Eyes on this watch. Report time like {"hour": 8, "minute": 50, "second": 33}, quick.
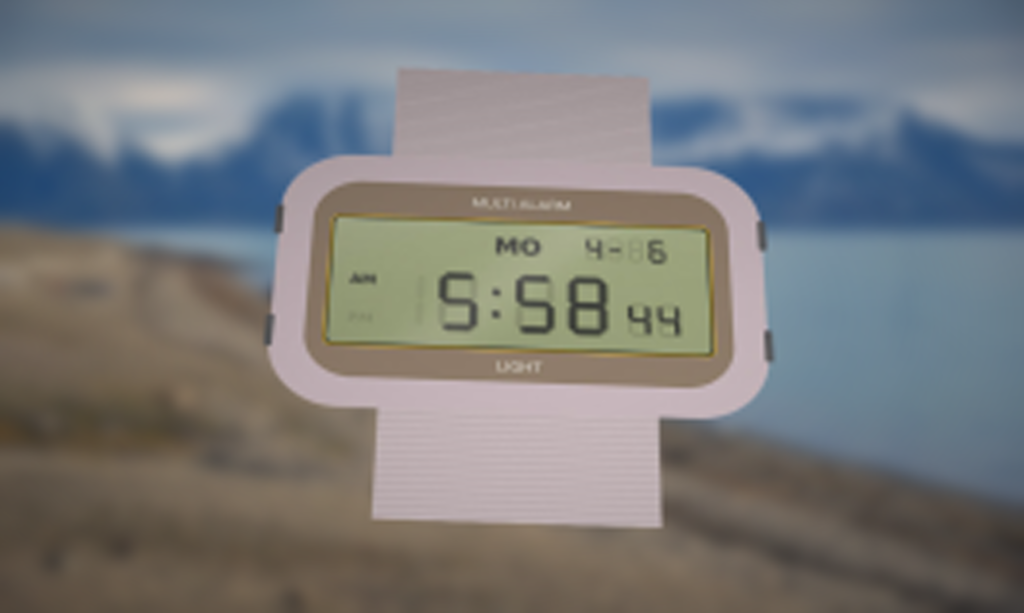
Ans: {"hour": 5, "minute": 58, "second": 44}
